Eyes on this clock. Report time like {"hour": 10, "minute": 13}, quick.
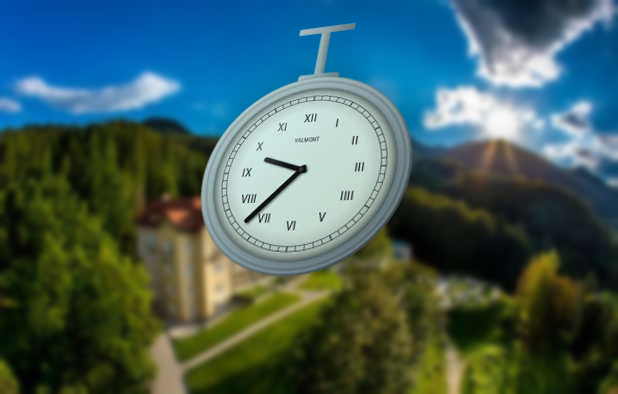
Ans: {"hour": 9, "minute": 37}
